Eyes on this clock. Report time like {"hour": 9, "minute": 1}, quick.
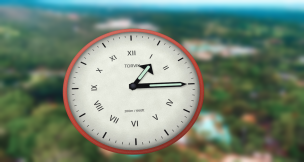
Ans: {"hour": 1, "minute": 15}
